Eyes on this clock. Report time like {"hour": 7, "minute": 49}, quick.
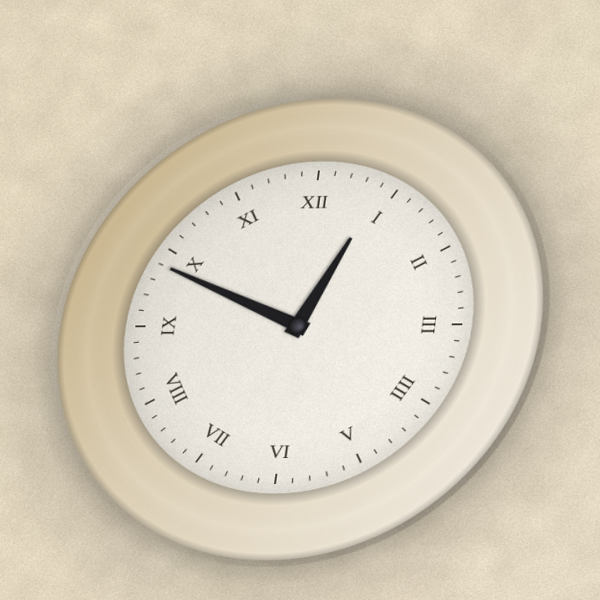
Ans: {"hour": 12, "minute": 49}
